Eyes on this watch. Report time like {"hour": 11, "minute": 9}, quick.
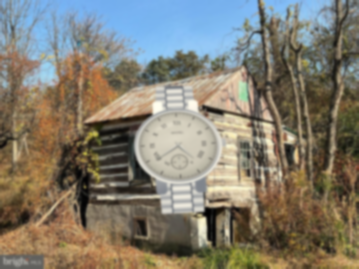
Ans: {"hour": 4, "minute": 39}
